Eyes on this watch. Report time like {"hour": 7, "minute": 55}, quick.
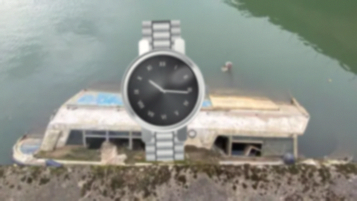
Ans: {"hour": 10, "minute": 16}
